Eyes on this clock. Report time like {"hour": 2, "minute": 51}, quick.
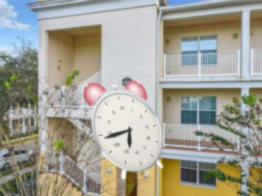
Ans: {"hour": 6, "minute": 44}
